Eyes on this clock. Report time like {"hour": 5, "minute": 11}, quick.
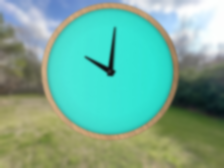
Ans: {"hour": 10, "minute": 1}
